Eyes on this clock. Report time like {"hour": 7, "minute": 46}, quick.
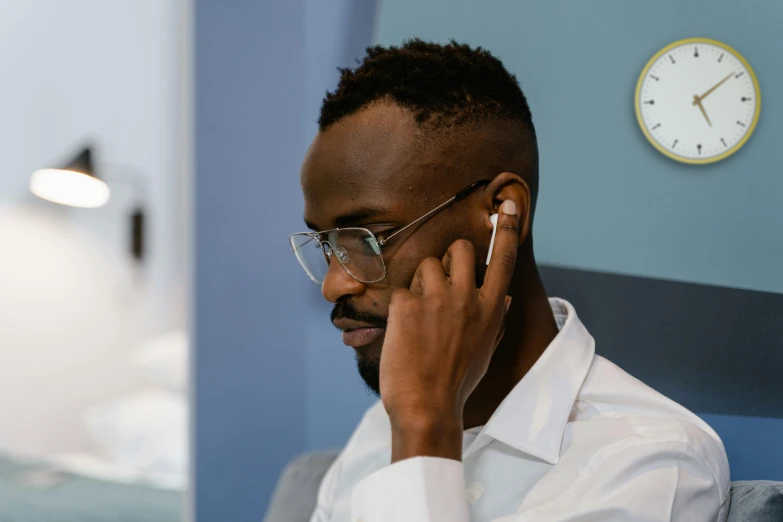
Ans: {"hour": 5, "minute": 9}
